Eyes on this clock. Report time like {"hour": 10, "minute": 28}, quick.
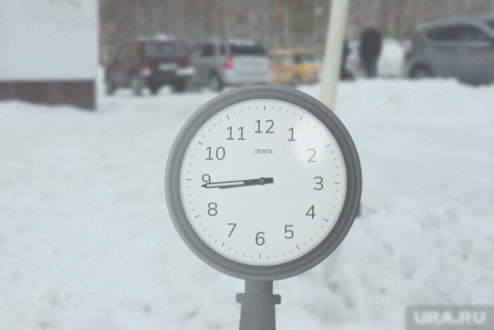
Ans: {"hour": 8, "minute": 44}
